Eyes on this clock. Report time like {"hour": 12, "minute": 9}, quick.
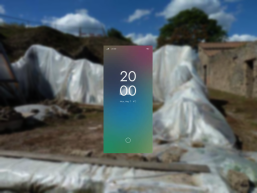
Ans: {"hour": 20, "minute": 0}
